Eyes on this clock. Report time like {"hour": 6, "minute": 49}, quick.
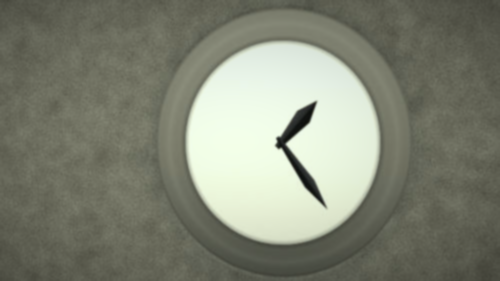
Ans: {"hour": 1, "minute": 24}
